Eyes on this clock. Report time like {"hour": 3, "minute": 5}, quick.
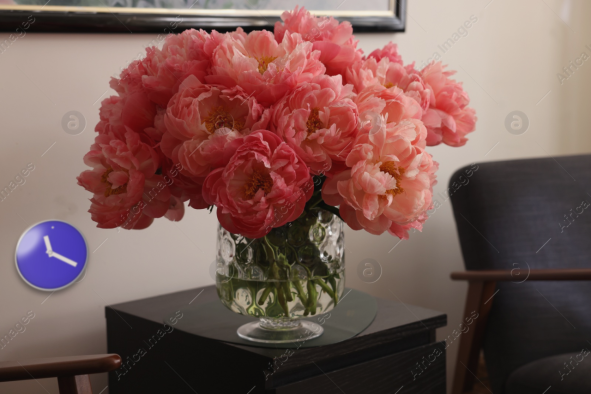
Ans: {"hour": 11, "minute": 19}
